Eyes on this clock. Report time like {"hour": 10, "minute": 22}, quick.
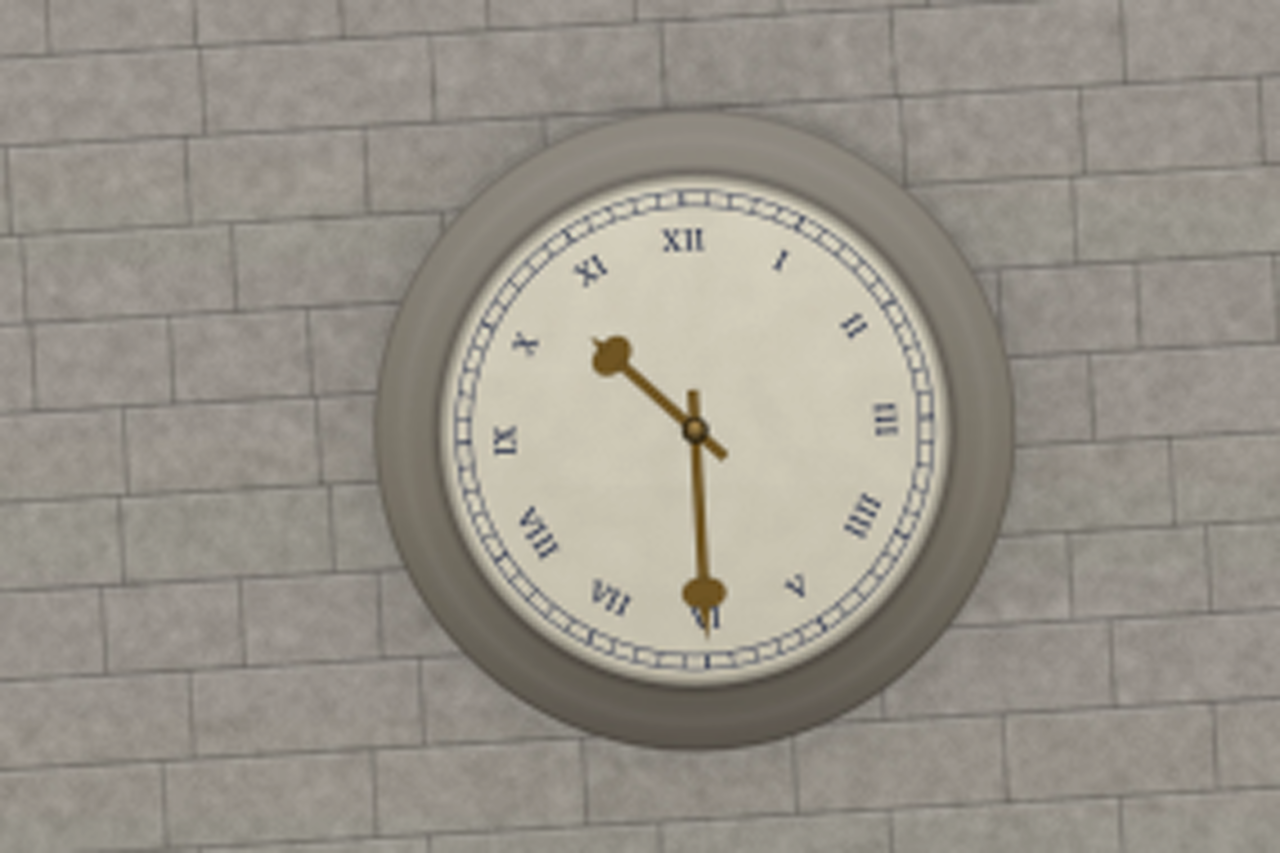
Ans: {"hour": 10, "minute": 30}
